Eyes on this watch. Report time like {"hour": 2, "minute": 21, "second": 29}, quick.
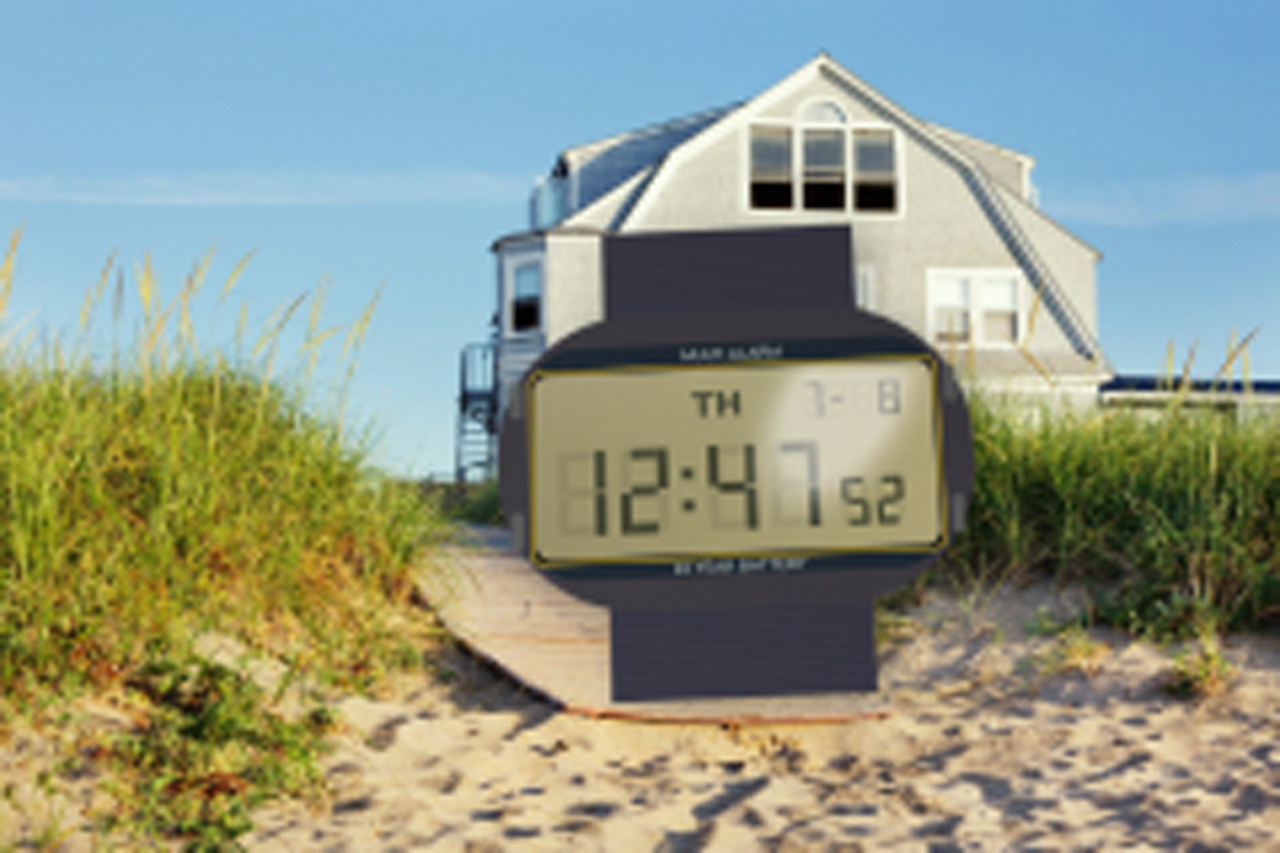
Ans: {"hour": 12, "minute": 47, "second": 52}
